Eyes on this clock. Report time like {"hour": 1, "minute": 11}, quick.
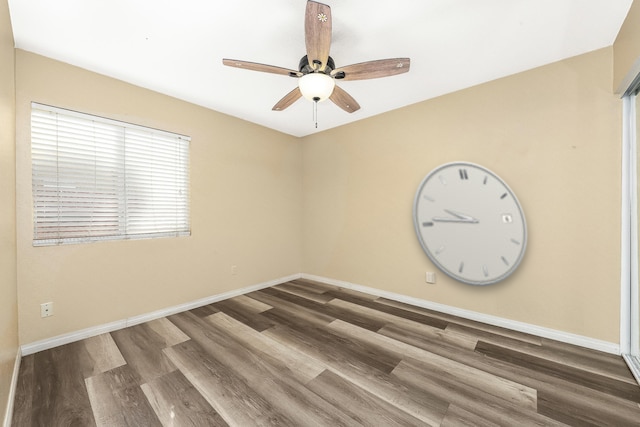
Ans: {"hour": 9, "minute": 46}
